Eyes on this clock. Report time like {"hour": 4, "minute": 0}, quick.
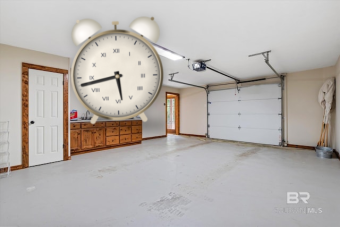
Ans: {"hour": 5, "minute": 43}
